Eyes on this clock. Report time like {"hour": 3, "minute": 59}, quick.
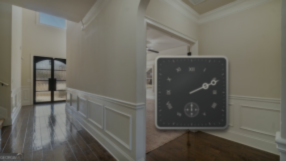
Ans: {"hour": 2, "minute": 11}
